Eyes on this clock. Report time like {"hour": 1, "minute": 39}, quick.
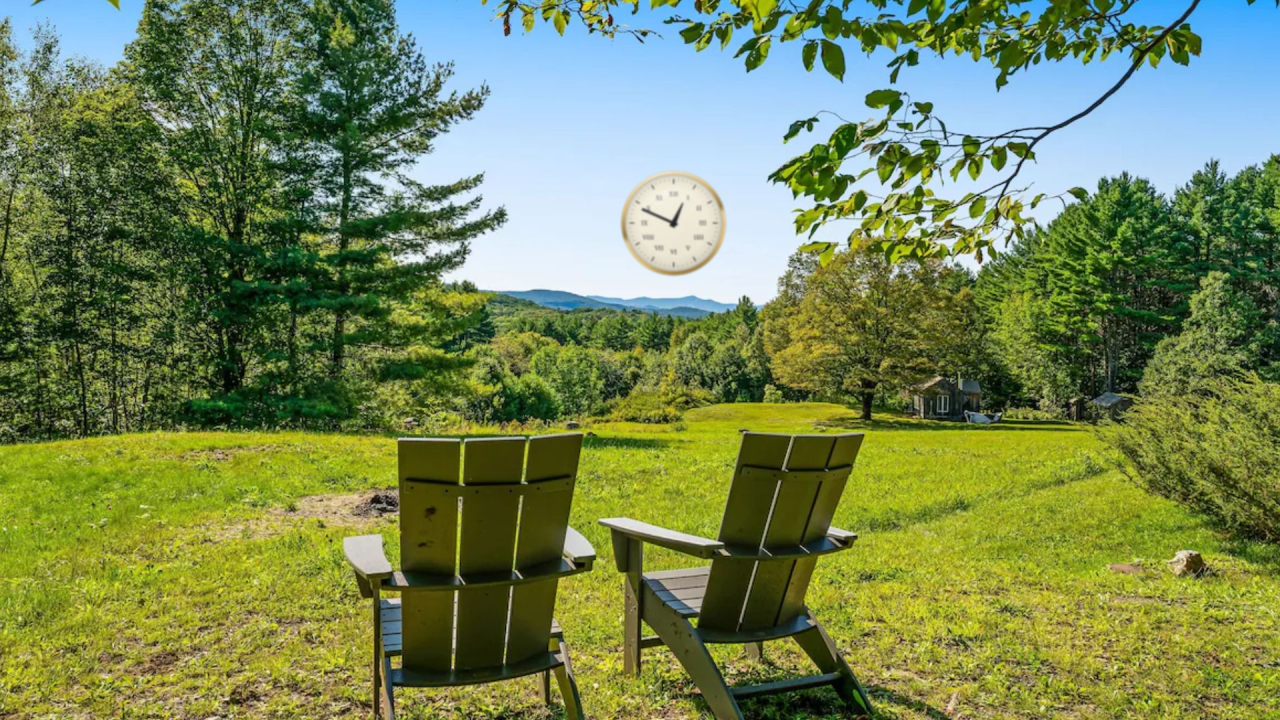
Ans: {"hour": 12, "minute": 49}
